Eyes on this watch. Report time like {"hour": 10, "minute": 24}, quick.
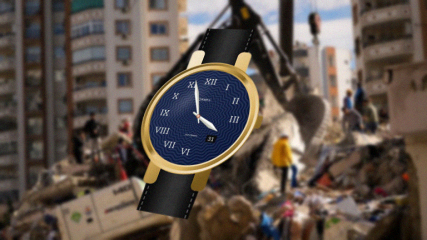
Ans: {"hour": 3, "minute": 56}
